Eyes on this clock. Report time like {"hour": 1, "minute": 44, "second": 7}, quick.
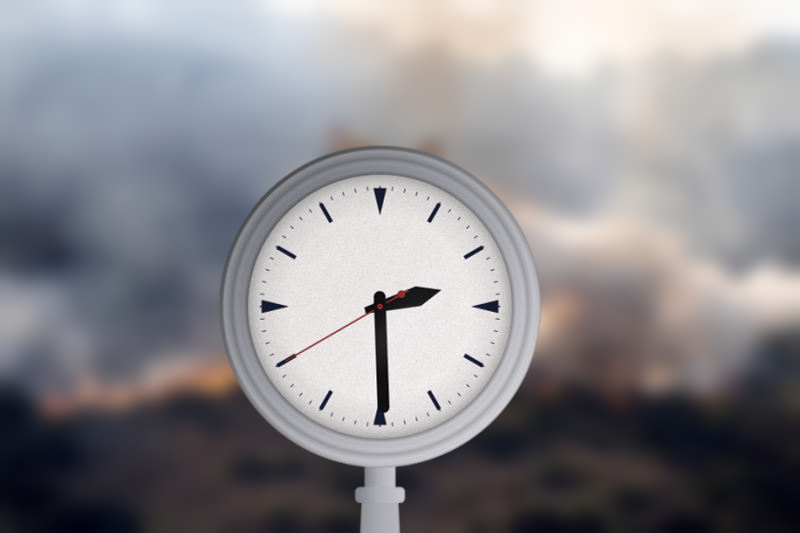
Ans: {"hour": 2, "minute": 29, "second": 40}
